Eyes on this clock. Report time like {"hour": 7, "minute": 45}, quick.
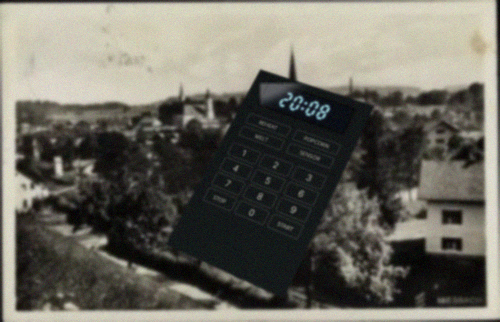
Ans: {"hour": 20, "minute": 8}
